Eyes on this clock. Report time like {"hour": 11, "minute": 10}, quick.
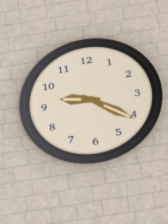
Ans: {"hour": 9, "minute": 21}
